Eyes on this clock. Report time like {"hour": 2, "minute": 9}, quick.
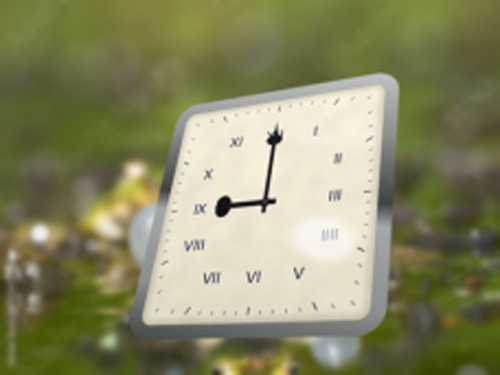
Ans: {"hour": 9, "minute": 0}
